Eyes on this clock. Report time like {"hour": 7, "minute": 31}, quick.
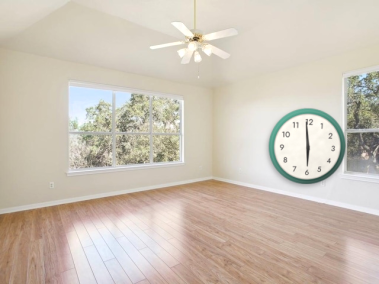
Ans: {"hour": 5, "minute": 59}
